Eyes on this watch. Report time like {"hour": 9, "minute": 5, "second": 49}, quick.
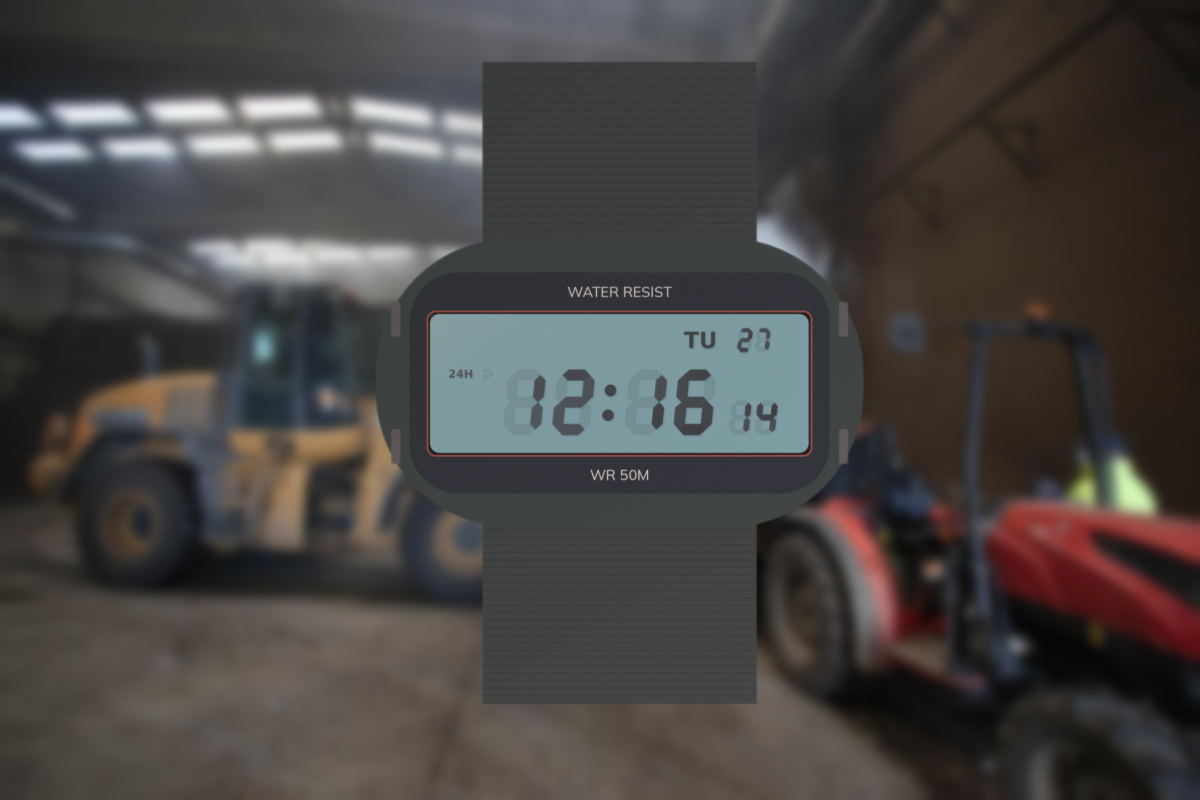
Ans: {"hour": 12, "minute": 16, "second": 14}
